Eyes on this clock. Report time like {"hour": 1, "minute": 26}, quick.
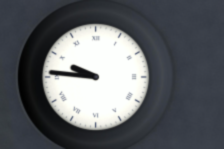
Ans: {"hour": 9, "minute": 46}
